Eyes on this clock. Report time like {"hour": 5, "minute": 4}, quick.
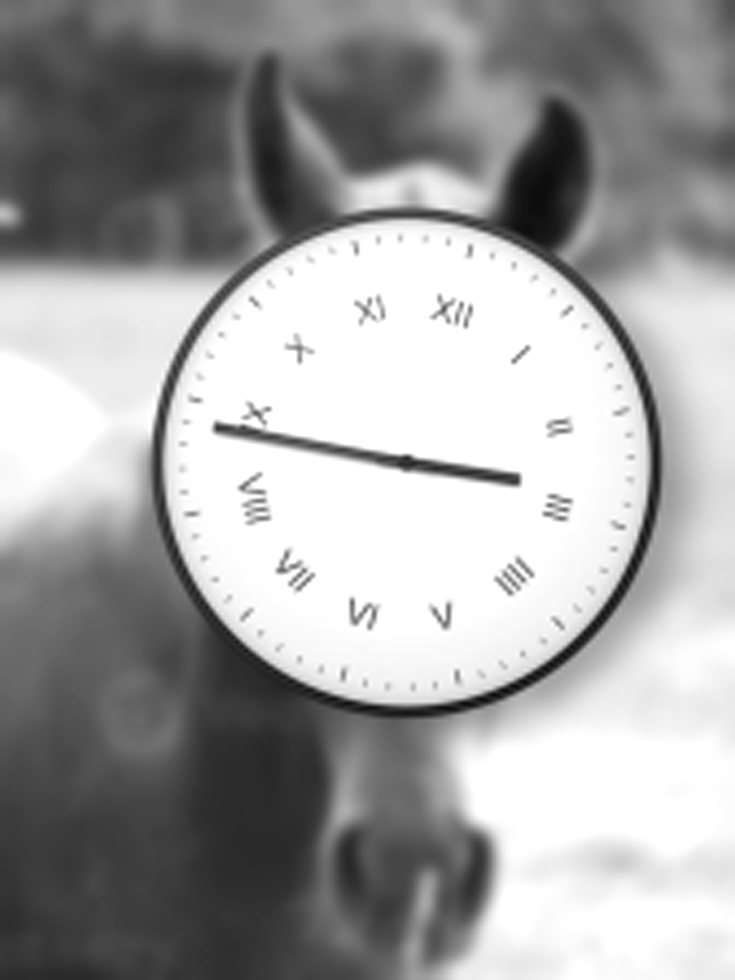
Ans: {"hour": 2, "minute": 44}
